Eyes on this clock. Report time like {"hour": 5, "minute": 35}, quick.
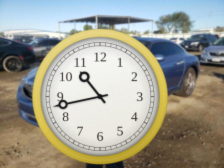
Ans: {"hour": 10, "minute": 43}
